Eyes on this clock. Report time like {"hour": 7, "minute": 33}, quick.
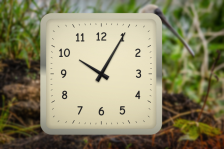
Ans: {"hour": 10, "minute": 5}
